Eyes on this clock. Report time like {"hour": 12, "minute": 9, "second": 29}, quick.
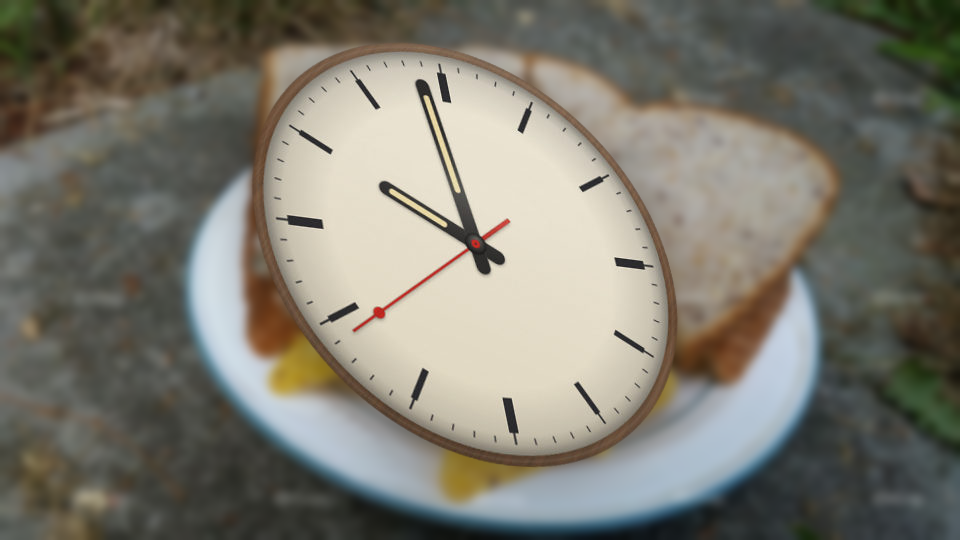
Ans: {"hour": 9, "minute": 58, "second": 39}
